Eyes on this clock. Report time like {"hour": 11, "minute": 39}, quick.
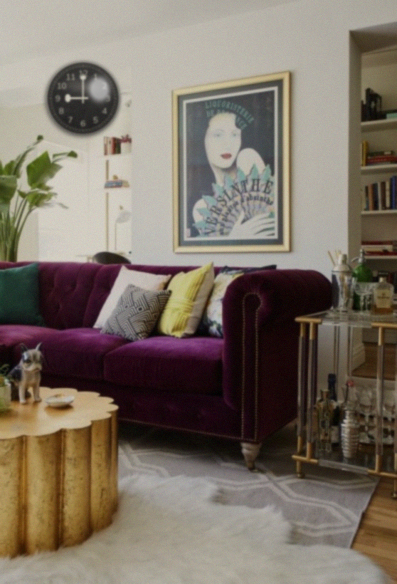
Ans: {"hour": 9, "minute": 0}
